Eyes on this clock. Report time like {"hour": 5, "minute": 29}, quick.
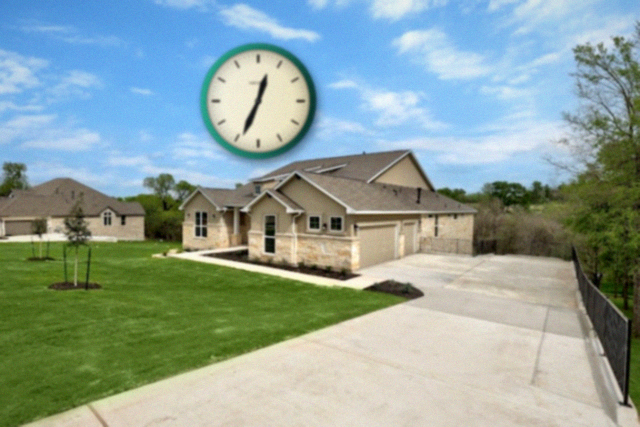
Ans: {"hour": 12, "minute": 34}
